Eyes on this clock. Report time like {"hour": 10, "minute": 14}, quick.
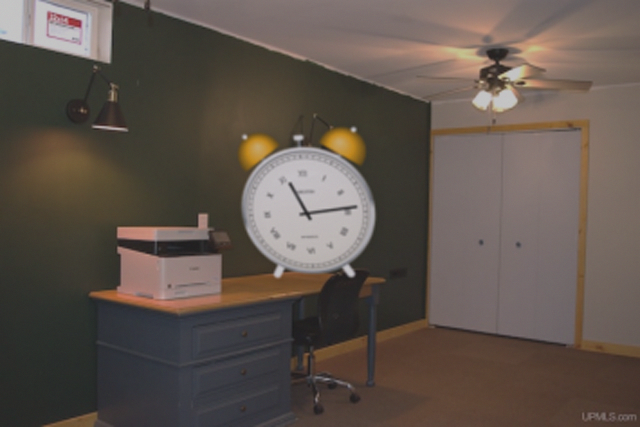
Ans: {"hour": 11, "minute": 14}
